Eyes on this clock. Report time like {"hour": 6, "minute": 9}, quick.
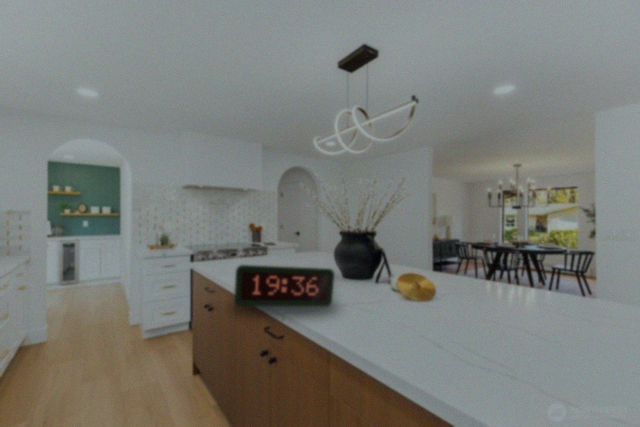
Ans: {"hour": 19, "minute": 36}
